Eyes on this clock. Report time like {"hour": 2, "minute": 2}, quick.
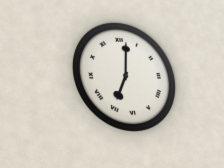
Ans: {"hour": 7, "minute": 2}
